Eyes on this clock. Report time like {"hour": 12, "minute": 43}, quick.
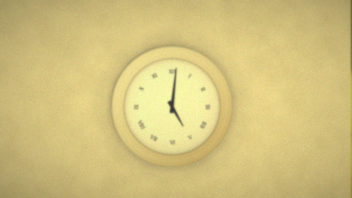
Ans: {"hour": 5, "minute": 1}
